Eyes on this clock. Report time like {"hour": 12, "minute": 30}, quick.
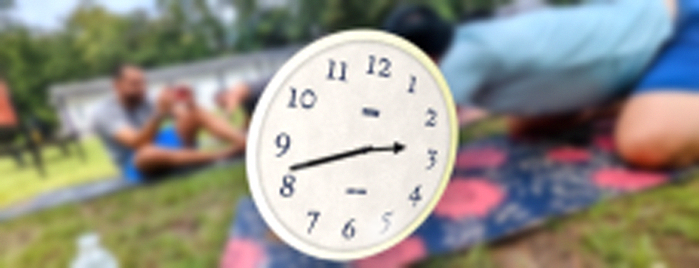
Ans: {"hour": 2, "minute": 42}
